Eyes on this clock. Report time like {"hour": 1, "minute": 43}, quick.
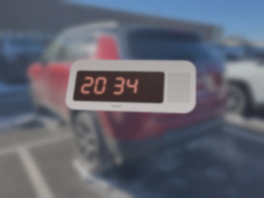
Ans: {"hour": 20, "minute": 34}
